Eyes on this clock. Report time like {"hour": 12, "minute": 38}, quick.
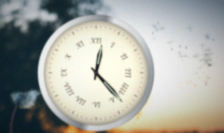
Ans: {"hour": 12, "minute": 23}
